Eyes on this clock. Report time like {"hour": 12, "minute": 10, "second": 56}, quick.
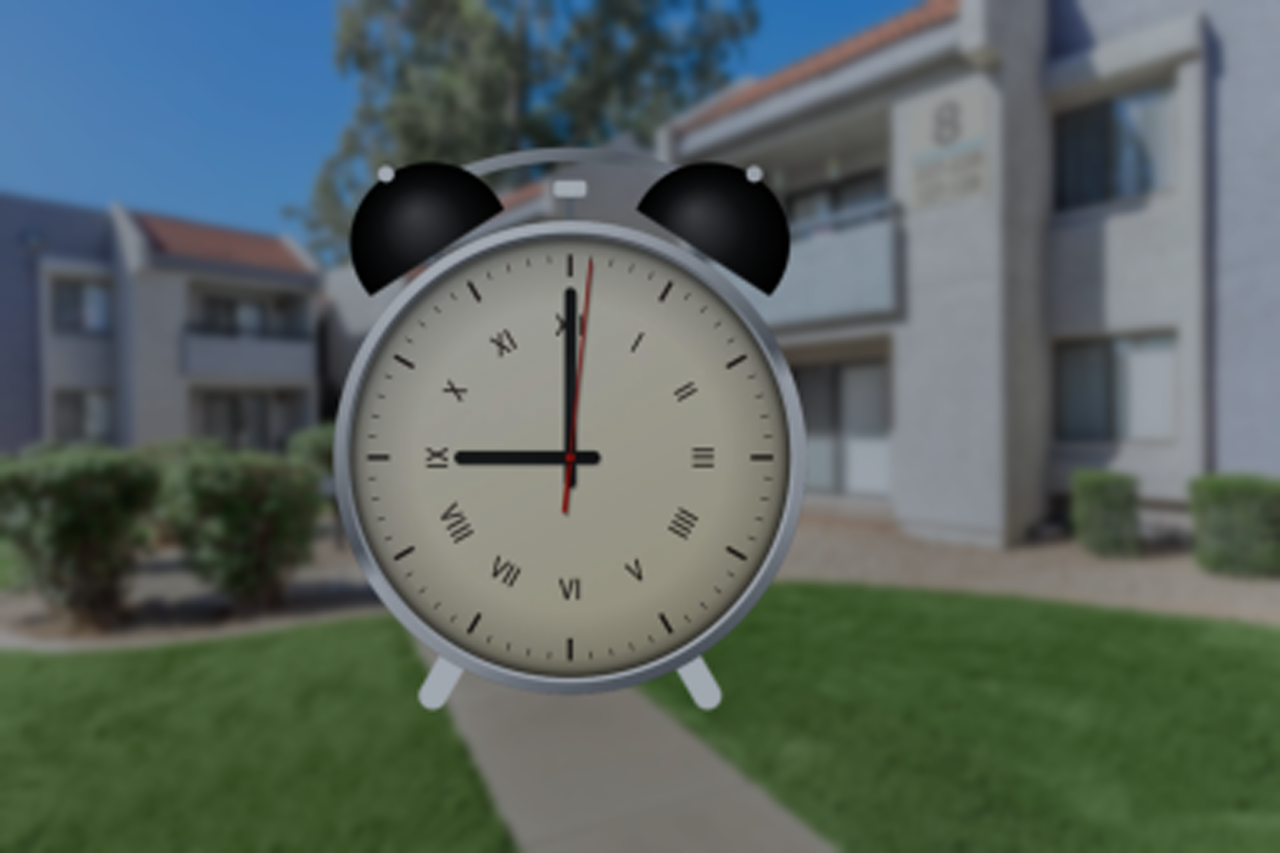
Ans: {"hour": 9, "minute": 0, "second": 1}
